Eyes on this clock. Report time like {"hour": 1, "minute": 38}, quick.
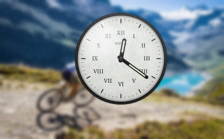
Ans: {"hour": 12, "minute": 21}
